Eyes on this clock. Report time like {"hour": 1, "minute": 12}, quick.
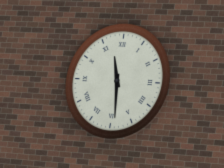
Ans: {"hour": 11, "minute": 29}
